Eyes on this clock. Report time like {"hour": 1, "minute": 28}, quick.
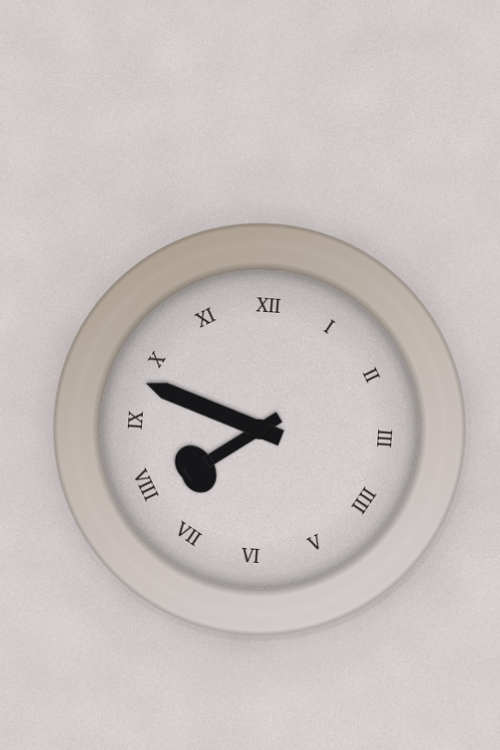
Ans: {"hour": 7, "minute": 48}
